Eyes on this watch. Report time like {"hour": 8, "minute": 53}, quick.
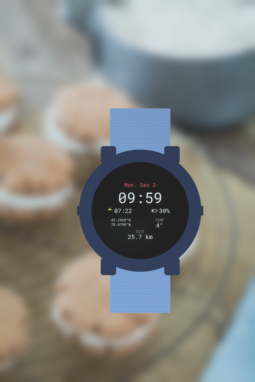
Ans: {"hour": 9, "minute": 59}
